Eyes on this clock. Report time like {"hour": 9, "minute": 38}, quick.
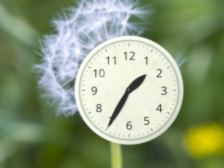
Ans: {"hour": 1, "minute": 35}
